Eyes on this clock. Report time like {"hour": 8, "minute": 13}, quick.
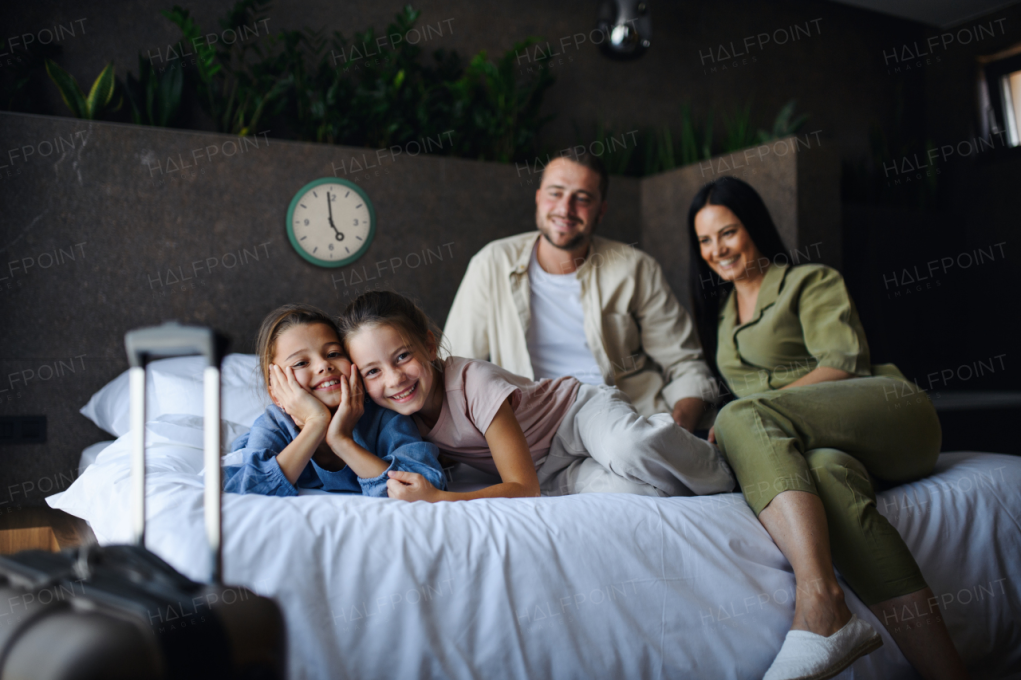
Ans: {"hour": 4, "minute": 59}
